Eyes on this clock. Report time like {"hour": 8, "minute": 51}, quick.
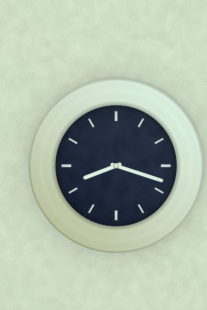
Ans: {"hour": 8, "minute": 18}
